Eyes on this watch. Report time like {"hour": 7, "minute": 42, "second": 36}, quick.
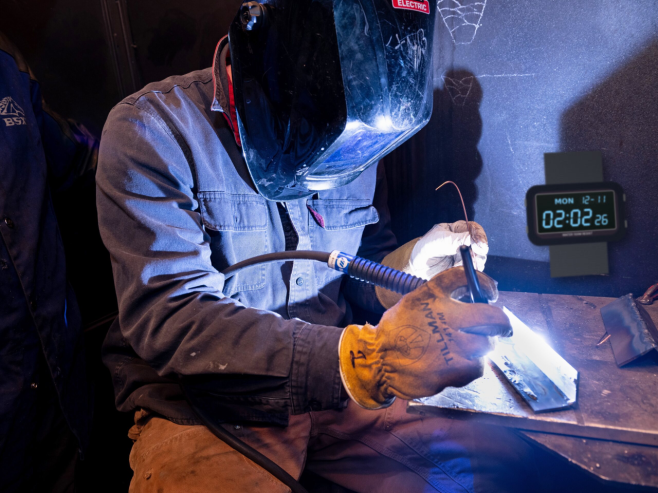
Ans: {"hour": 2, "minute": 2, "second": 26}
